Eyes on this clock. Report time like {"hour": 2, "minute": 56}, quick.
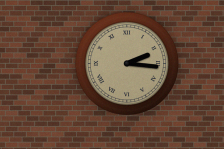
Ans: {"hour": 2, "minute": 16}
